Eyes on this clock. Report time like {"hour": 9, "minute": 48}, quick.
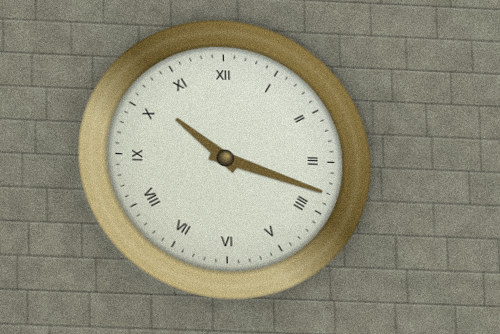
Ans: {"hour": 10, "minute": 18}
